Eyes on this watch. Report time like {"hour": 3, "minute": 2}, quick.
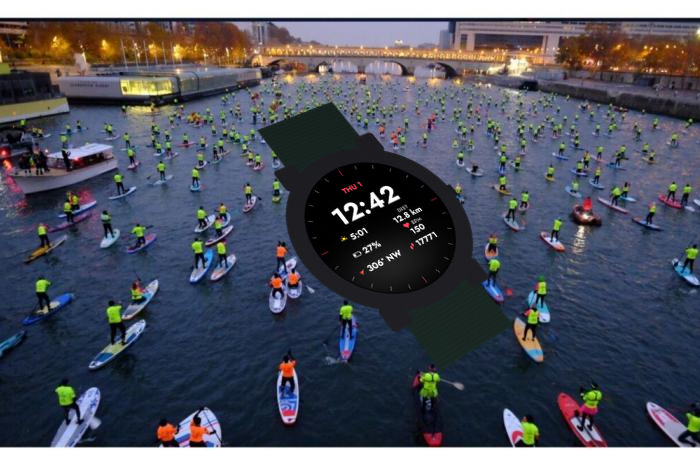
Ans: {"hour": 12, "minute": 42}
